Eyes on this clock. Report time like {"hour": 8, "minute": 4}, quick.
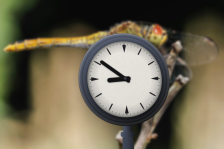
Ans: {"hour": 8, "minute": 51}
